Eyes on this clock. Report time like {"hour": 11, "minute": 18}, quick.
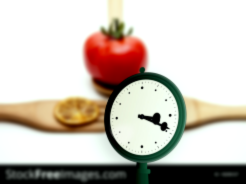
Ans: {"hour": 3, "minute": 19}
